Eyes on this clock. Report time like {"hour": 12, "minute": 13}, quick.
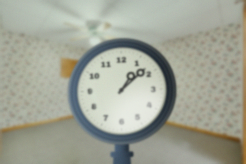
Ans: {"hour": 1, "minute": 8}
